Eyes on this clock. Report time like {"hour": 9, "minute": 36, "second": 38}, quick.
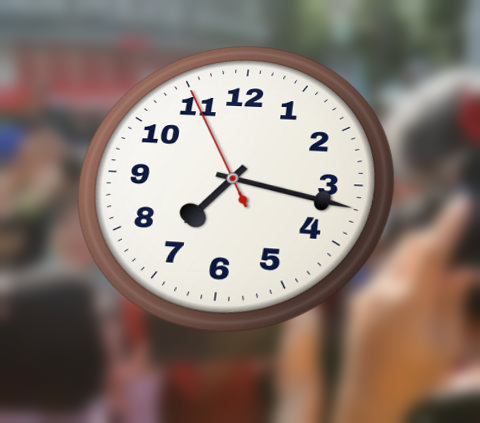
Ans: {"hour": 7, "minute": 16, "second": 55}
